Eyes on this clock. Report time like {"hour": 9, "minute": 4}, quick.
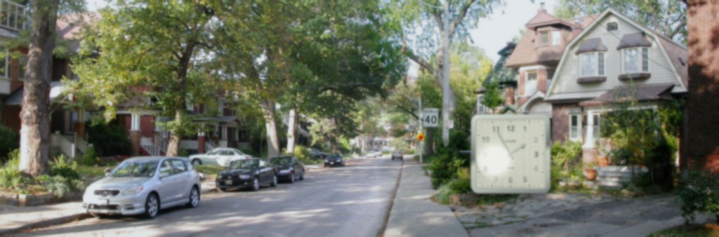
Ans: {"hour": 1, "minute": 55}
